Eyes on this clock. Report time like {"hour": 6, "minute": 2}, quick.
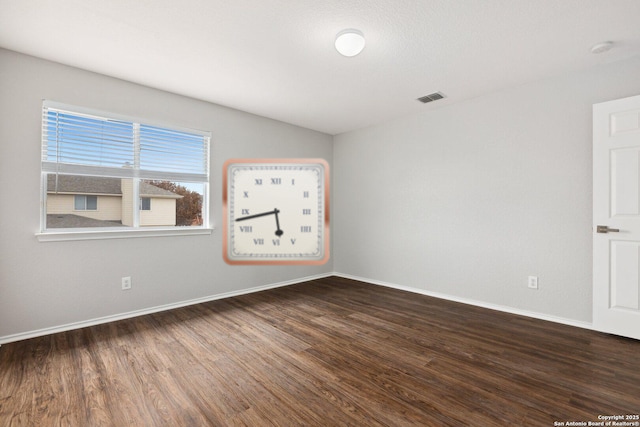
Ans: {"hour": 5, "minute": 43}
